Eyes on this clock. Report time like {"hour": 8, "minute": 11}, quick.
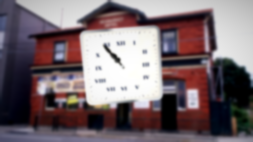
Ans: {"hour": 10, "minute": 54}
